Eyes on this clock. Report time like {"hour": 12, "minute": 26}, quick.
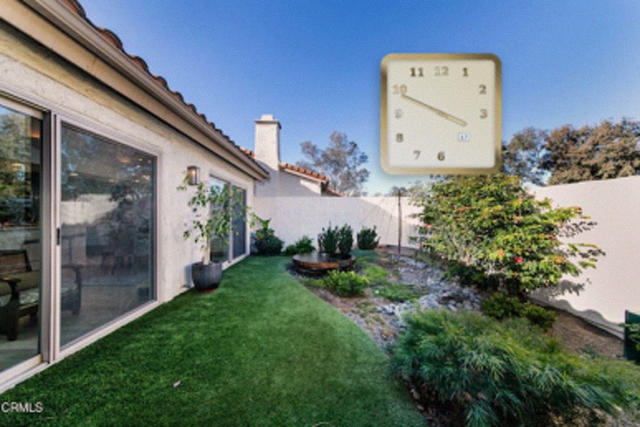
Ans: {"hour": 3, "minute": 49}
